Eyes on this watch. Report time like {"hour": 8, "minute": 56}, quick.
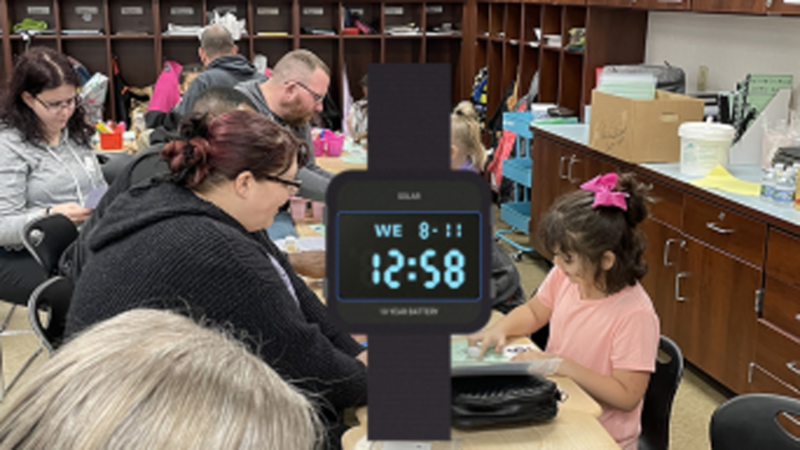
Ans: {"hour": 12, "minute": 58}
